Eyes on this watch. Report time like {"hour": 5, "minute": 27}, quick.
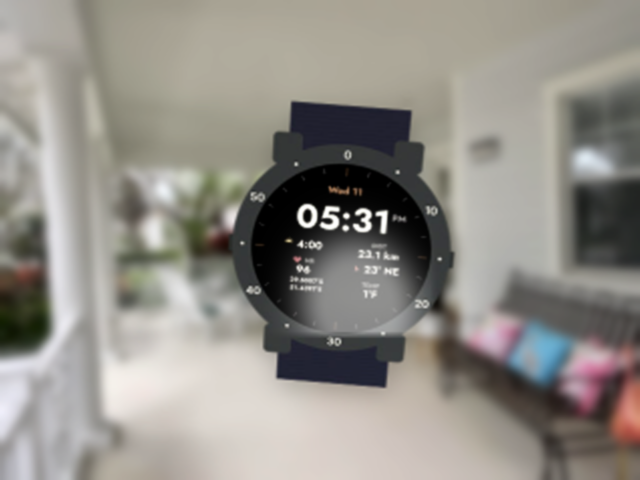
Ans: {"hour": 5, "minute": 31}
